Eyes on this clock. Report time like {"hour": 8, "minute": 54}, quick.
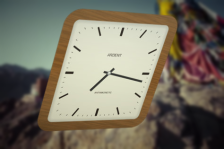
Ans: {"hour": 7, "minute": 17}
